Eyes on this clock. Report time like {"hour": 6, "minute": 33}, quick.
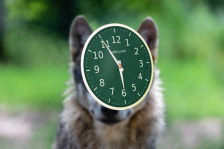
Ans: {"hour": 5, "minute": 55}
